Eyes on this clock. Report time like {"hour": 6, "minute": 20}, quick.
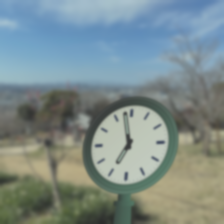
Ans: {"hour": 6, "minute": 58}
